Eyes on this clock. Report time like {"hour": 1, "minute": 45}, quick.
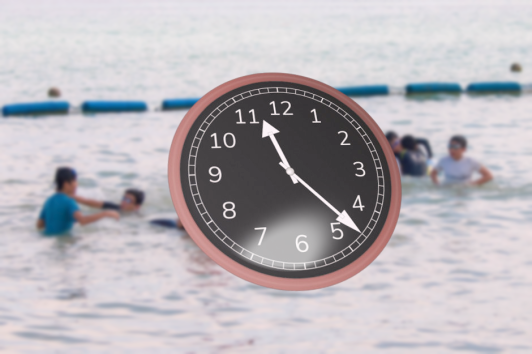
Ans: {"hour": 11, "minute": 23}
